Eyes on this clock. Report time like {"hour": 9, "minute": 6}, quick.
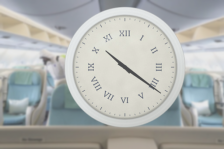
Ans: {"hour": 10, "minute": 21}
